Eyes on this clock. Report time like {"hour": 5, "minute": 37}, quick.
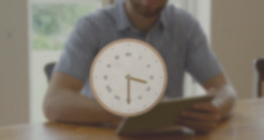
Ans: {"hour": 3, "minute": 30}
